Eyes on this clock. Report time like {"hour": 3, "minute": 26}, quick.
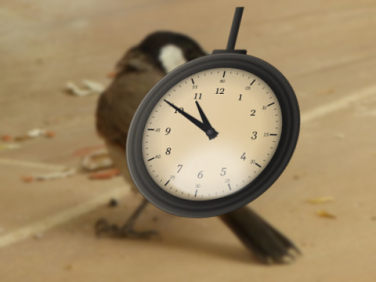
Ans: {"hour": 10, "minute": 50}
